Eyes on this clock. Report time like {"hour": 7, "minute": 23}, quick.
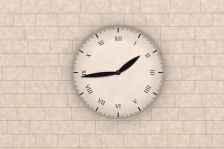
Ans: {"hour": 1, "minute": 44}
